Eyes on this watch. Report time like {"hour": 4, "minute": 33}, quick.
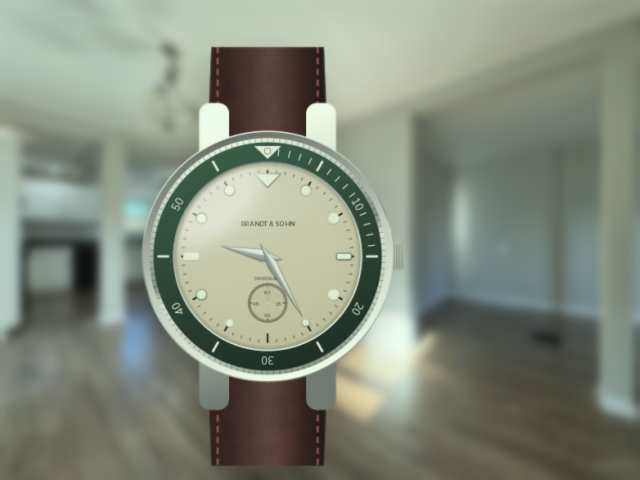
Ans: {"hour": 9, "minute": 25}
